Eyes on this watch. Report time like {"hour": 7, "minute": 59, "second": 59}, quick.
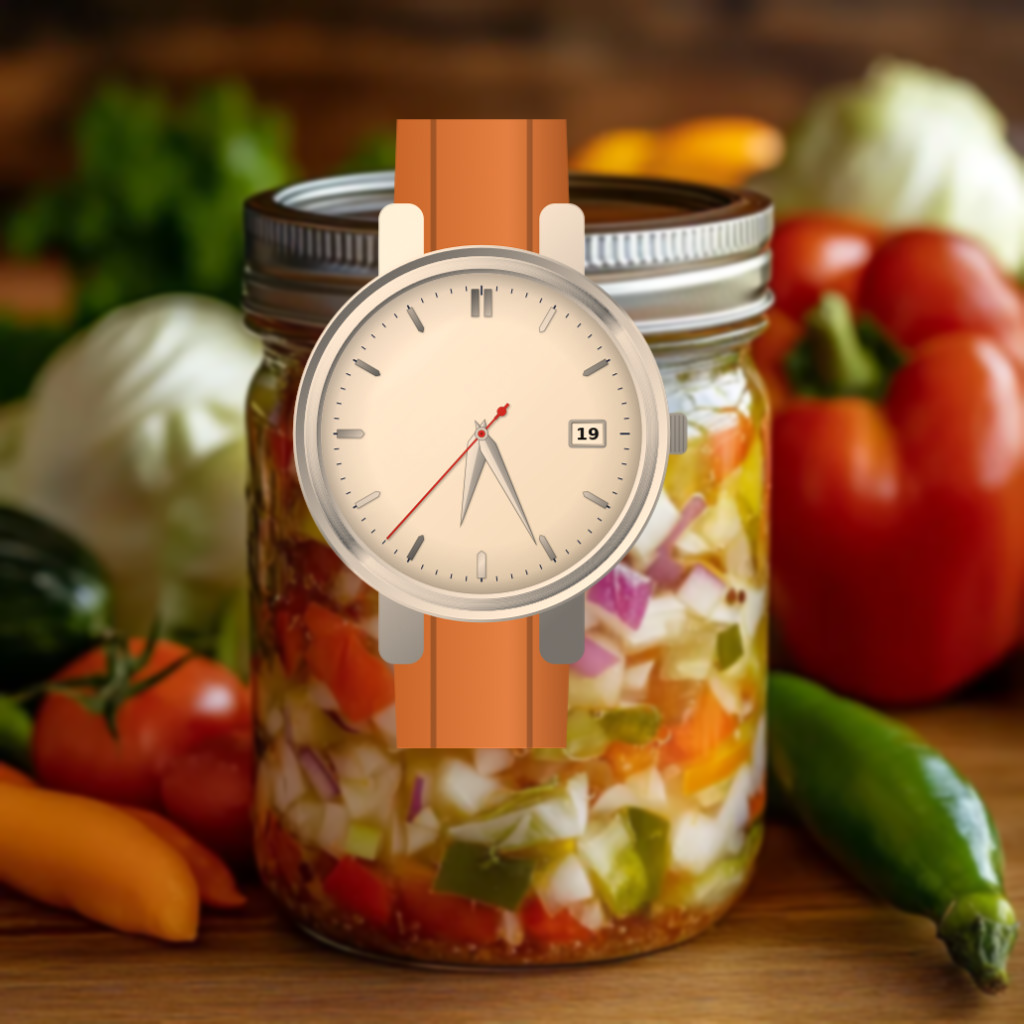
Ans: {"hour": 6, "minute": 25, "second": 37}
